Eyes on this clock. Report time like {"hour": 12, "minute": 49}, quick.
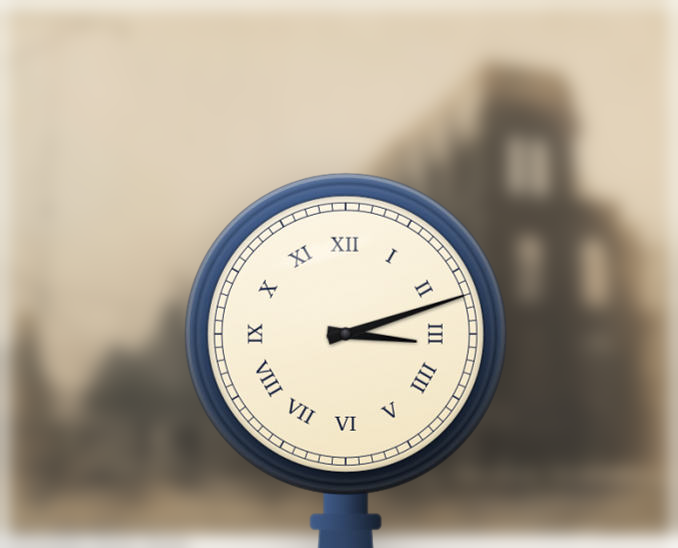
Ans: {"hour": 3, "minute": 12}
